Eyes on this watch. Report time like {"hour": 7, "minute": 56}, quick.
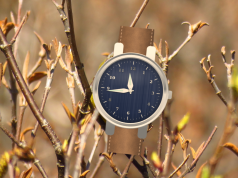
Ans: {"hour": 11, "minute": 44}
